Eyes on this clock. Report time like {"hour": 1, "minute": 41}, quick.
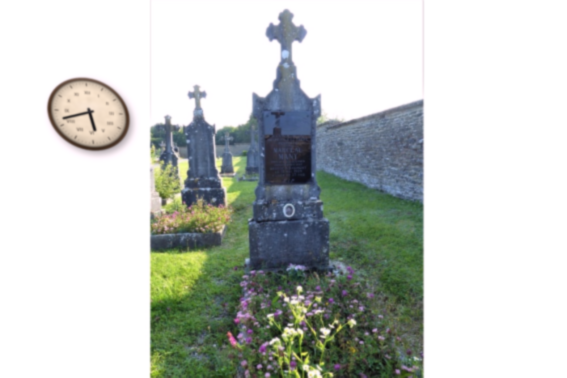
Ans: {"hour": 5, "minute": 42}
